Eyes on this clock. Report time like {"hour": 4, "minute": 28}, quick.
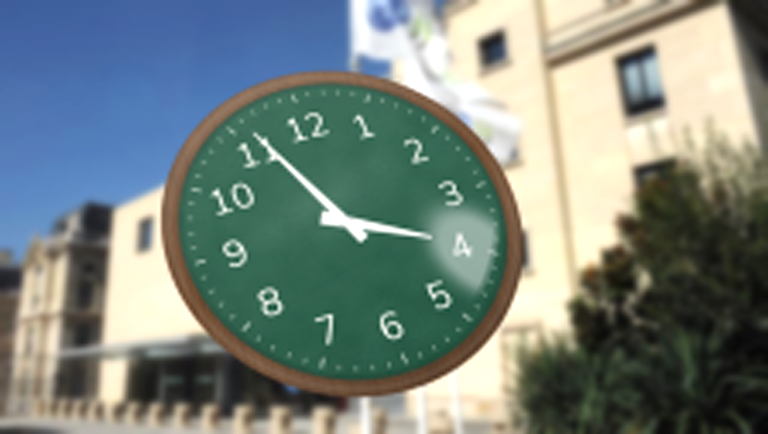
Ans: {"hour": 3, "minute": 56}
